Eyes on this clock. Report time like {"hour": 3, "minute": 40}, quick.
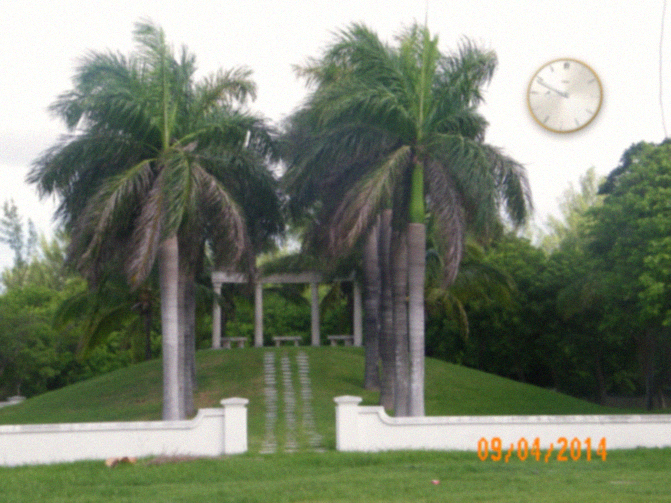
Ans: {"hour": 8, "minute": 49}
